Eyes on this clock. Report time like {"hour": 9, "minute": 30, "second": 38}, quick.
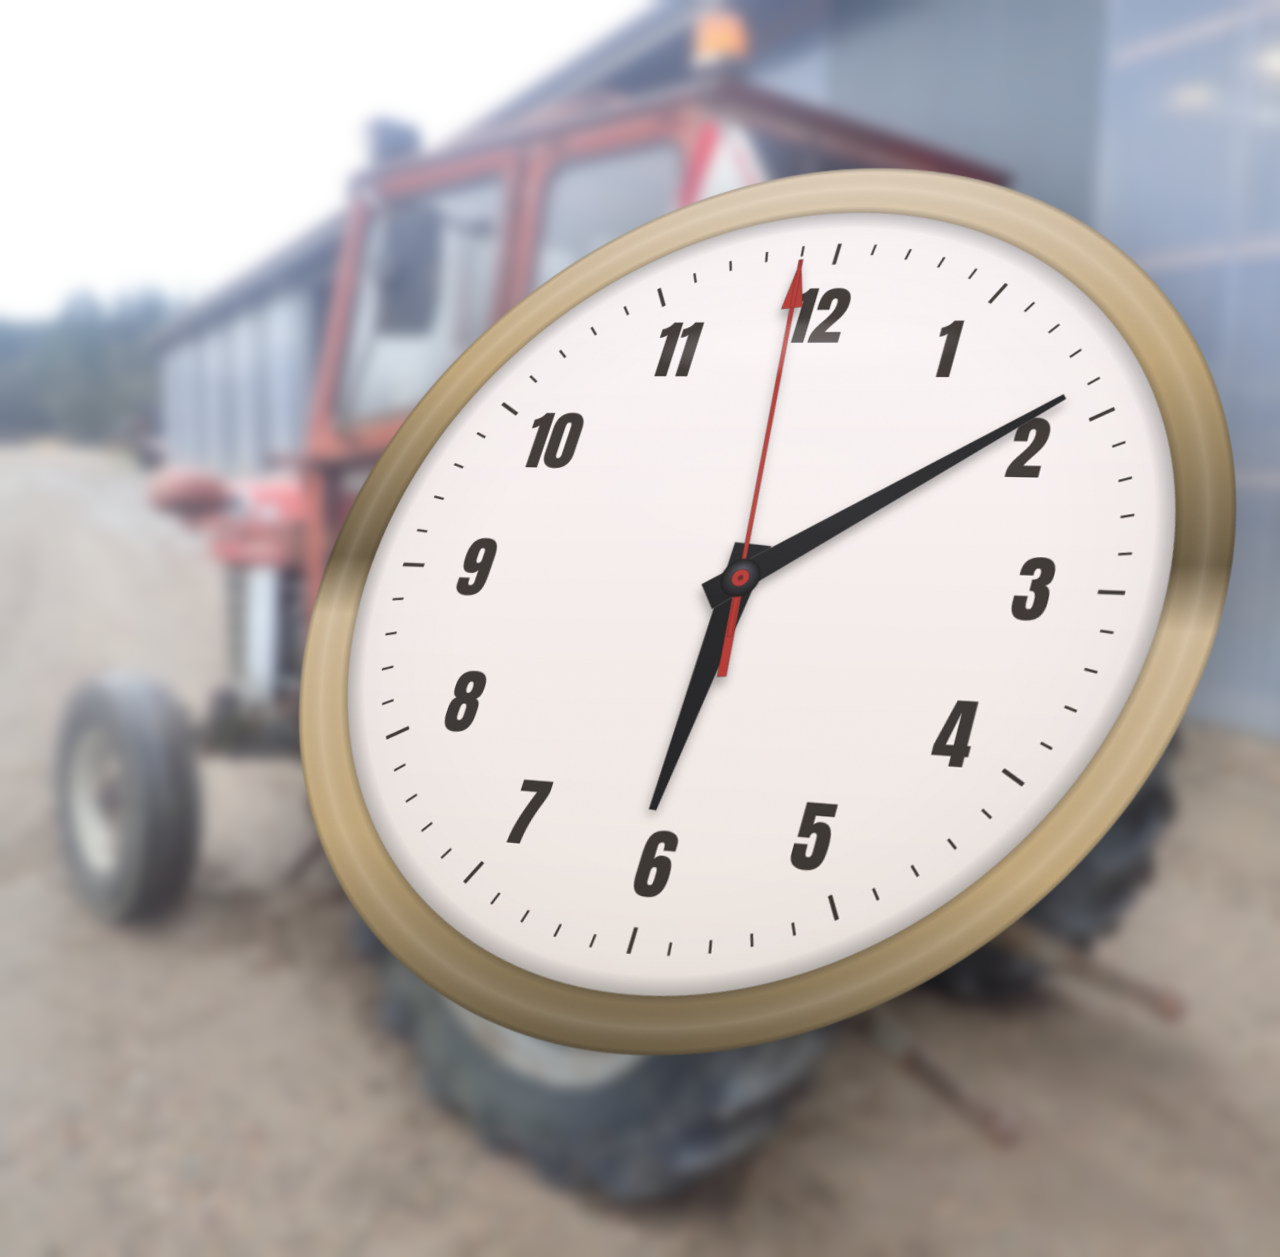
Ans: {"hour": 6, "minute": 8, "second": 59}
